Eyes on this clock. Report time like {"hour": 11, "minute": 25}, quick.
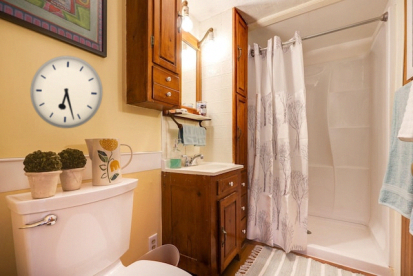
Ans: {"hour": 6, "minute": 27}
